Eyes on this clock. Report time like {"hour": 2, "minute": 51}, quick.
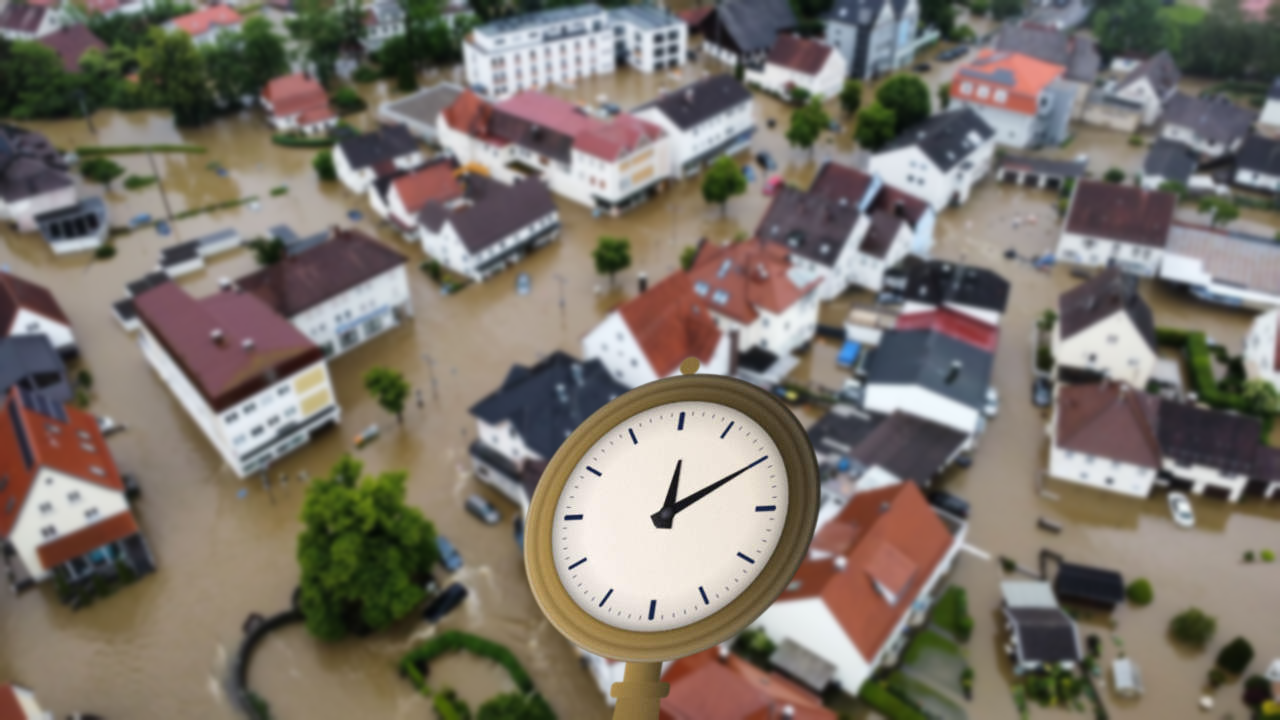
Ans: {"hour": 12, "minute": 10}
